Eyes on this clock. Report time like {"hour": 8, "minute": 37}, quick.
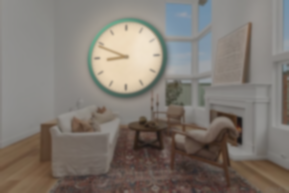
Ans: {"hour": 8, "minute": 49}
